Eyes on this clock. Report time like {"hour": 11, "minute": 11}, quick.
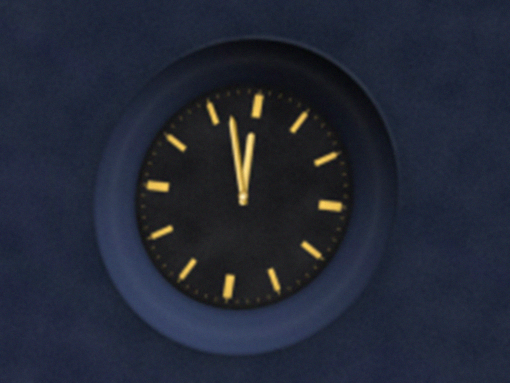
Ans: {"hour": 11, "minute": 57}
